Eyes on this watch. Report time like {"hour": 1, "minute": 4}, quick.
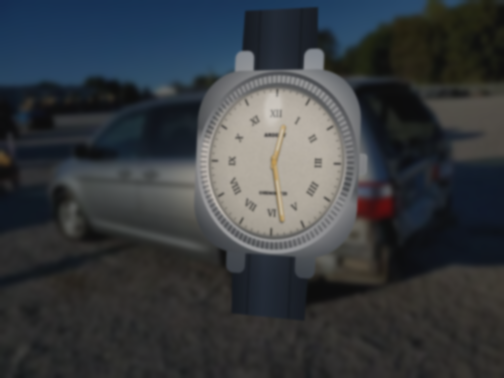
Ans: {"hour": 12, "minute": 28}
